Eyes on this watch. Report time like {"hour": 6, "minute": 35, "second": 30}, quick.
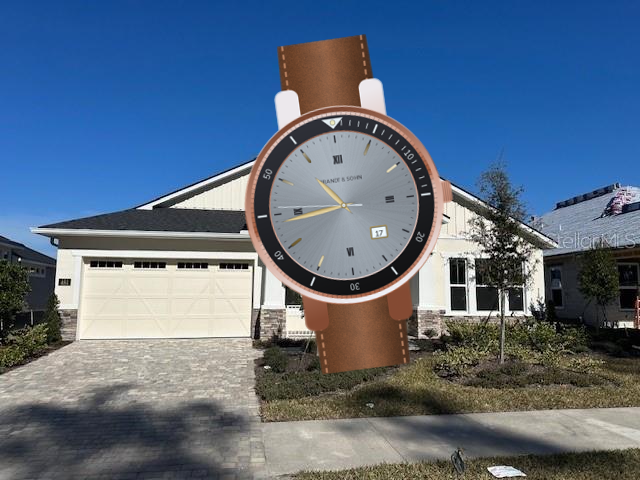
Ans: {"hour": 10, "minute": 43, "second": 46}
